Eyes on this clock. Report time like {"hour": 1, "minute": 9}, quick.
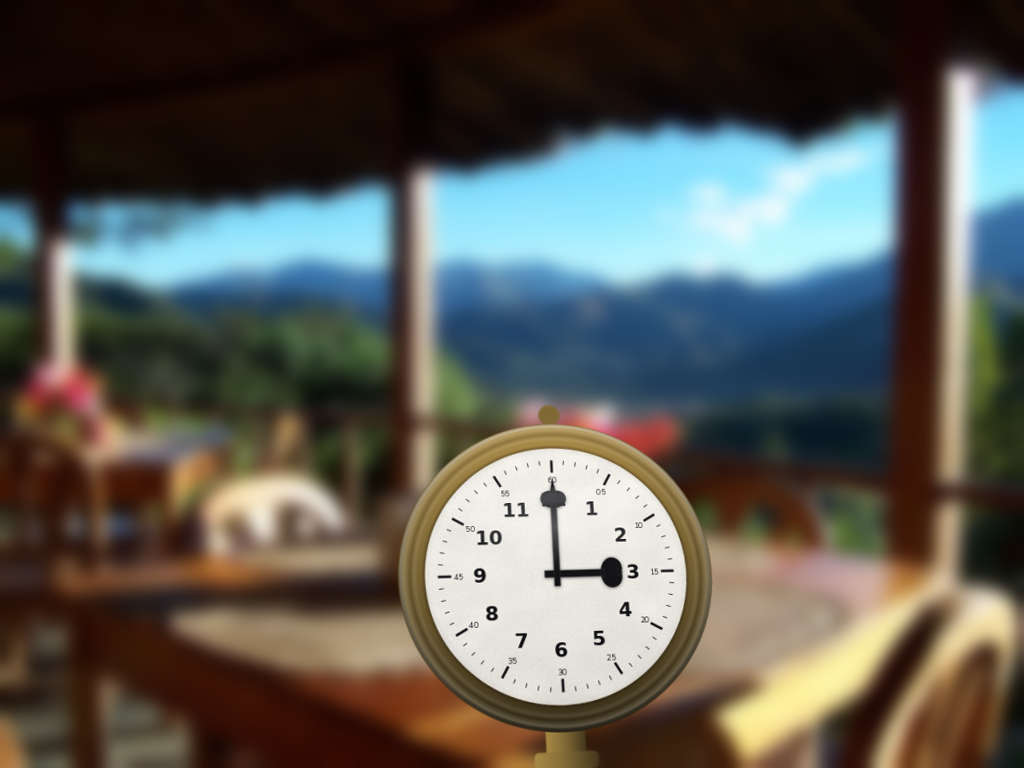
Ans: {"hour": 3, "minute": 0}
